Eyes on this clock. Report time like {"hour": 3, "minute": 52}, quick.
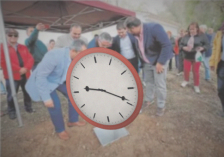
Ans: {"hour": 9, "minute": 19}
